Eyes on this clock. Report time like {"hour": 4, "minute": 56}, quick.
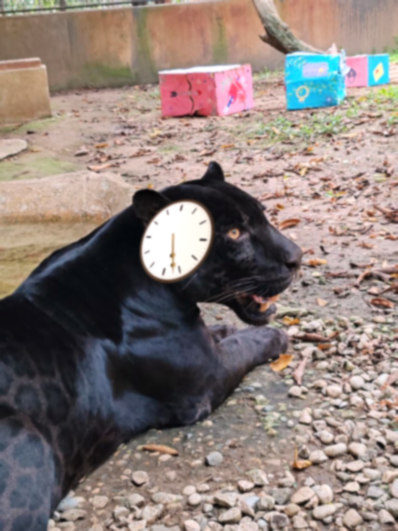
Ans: {"hour": 5, "minute": 27}
